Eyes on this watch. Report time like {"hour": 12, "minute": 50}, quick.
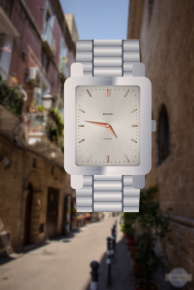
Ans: {"hour": 4, "minute": 47}
